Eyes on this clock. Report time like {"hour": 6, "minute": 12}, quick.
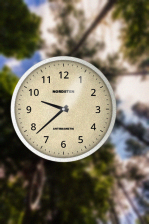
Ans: {"hour": 9, "minute": 38}
